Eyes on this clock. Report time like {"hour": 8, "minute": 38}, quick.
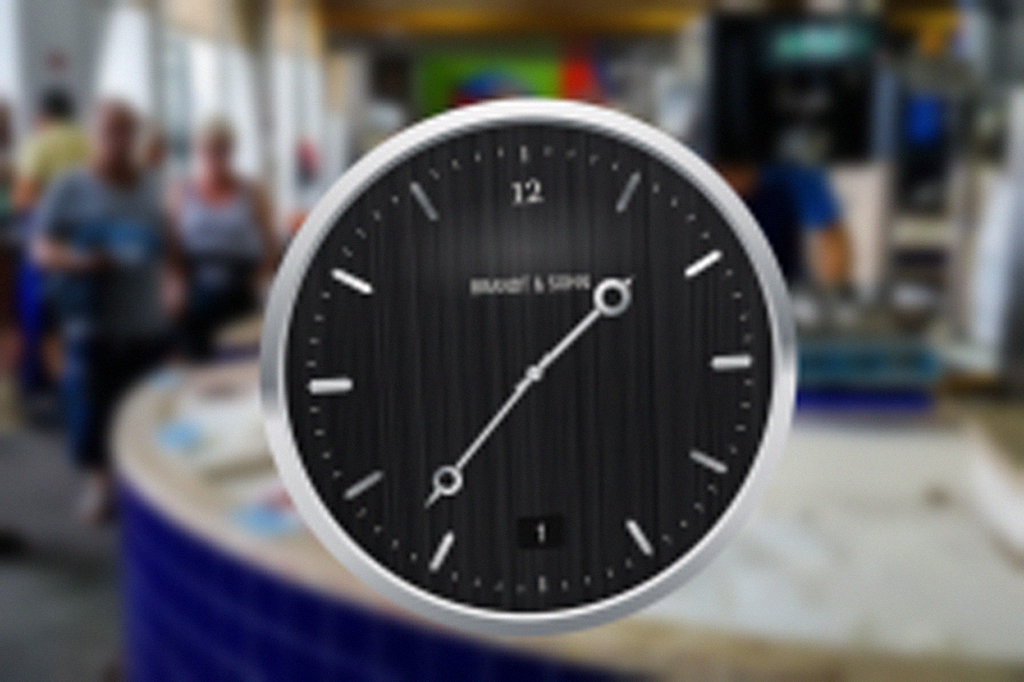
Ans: {"hour": 1, "minute": 37}
